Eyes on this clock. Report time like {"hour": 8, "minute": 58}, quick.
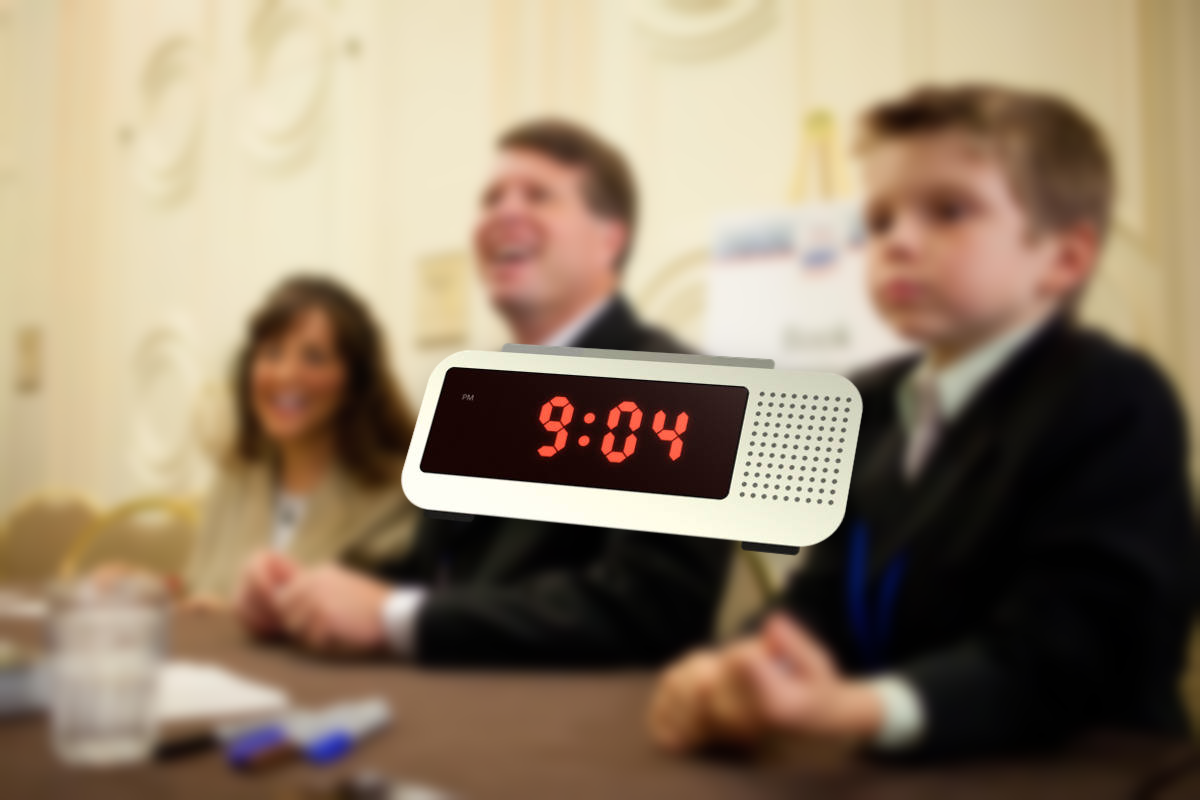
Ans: {"hour": 9, "minute": 4}
